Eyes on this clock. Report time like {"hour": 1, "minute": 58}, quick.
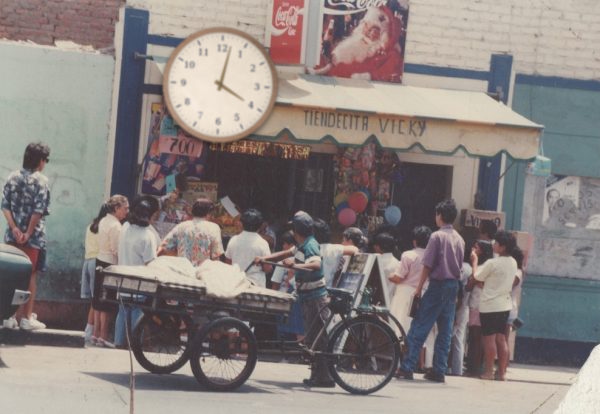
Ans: {"hour": 4, "minute": 2}
